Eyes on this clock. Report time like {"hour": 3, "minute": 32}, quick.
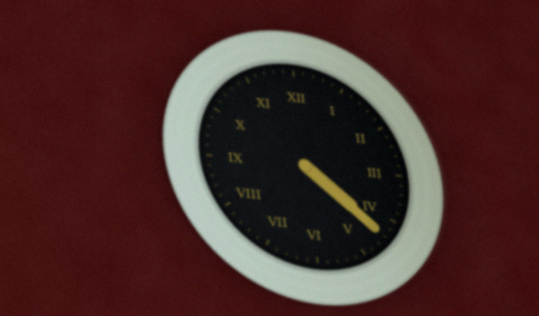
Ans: {"hour": 4, "minute": 22}
